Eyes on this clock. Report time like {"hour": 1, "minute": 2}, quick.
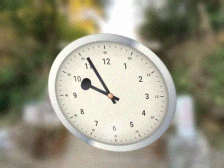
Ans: {"hour": 9, "minute": 56}
